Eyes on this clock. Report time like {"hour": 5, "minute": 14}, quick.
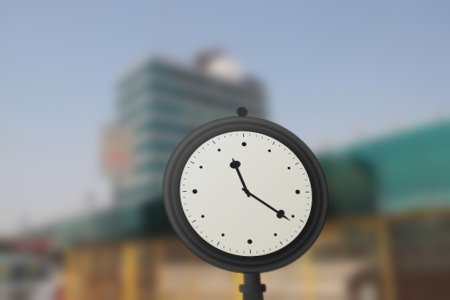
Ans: {"hour": 11, "minute": 21}
